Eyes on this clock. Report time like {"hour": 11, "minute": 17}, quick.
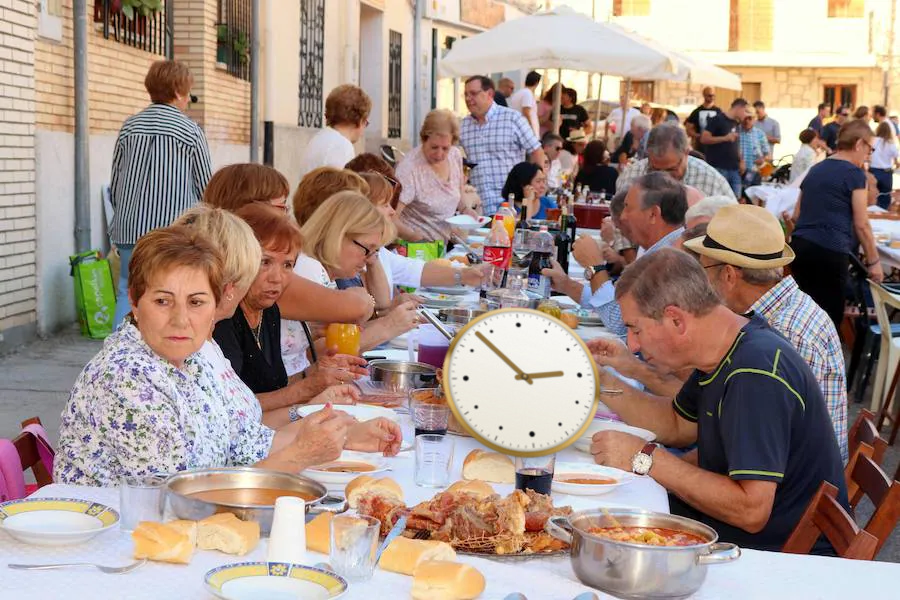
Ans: {"hour": 2, "minute": 53}
